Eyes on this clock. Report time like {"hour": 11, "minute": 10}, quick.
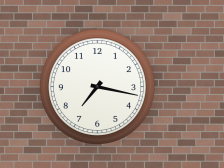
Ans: {"hour": 7, "minute": 17}
